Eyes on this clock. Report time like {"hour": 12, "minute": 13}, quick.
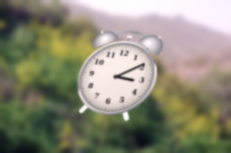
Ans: {"hour": 3, "minute": 9}
